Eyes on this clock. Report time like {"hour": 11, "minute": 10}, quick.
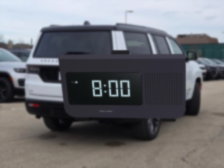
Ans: {"hour": 8, "minute": 0}
